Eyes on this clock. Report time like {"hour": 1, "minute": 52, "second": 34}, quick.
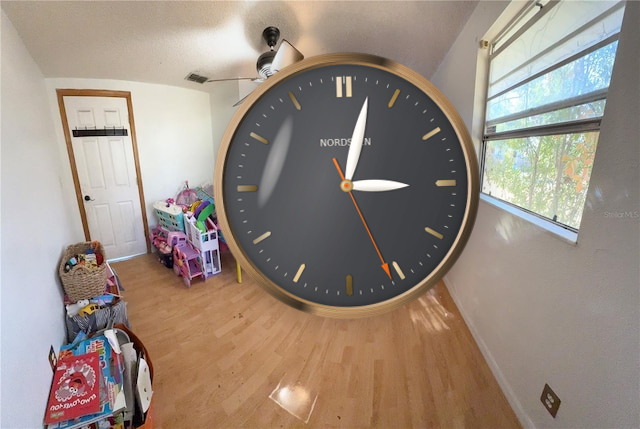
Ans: {"hour": 3, "minute": 2, "second": 26}
